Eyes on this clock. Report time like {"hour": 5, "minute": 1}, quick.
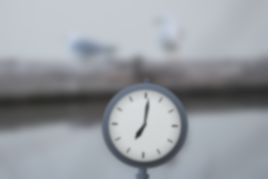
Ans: {"hour": 7, "minute": 1}
